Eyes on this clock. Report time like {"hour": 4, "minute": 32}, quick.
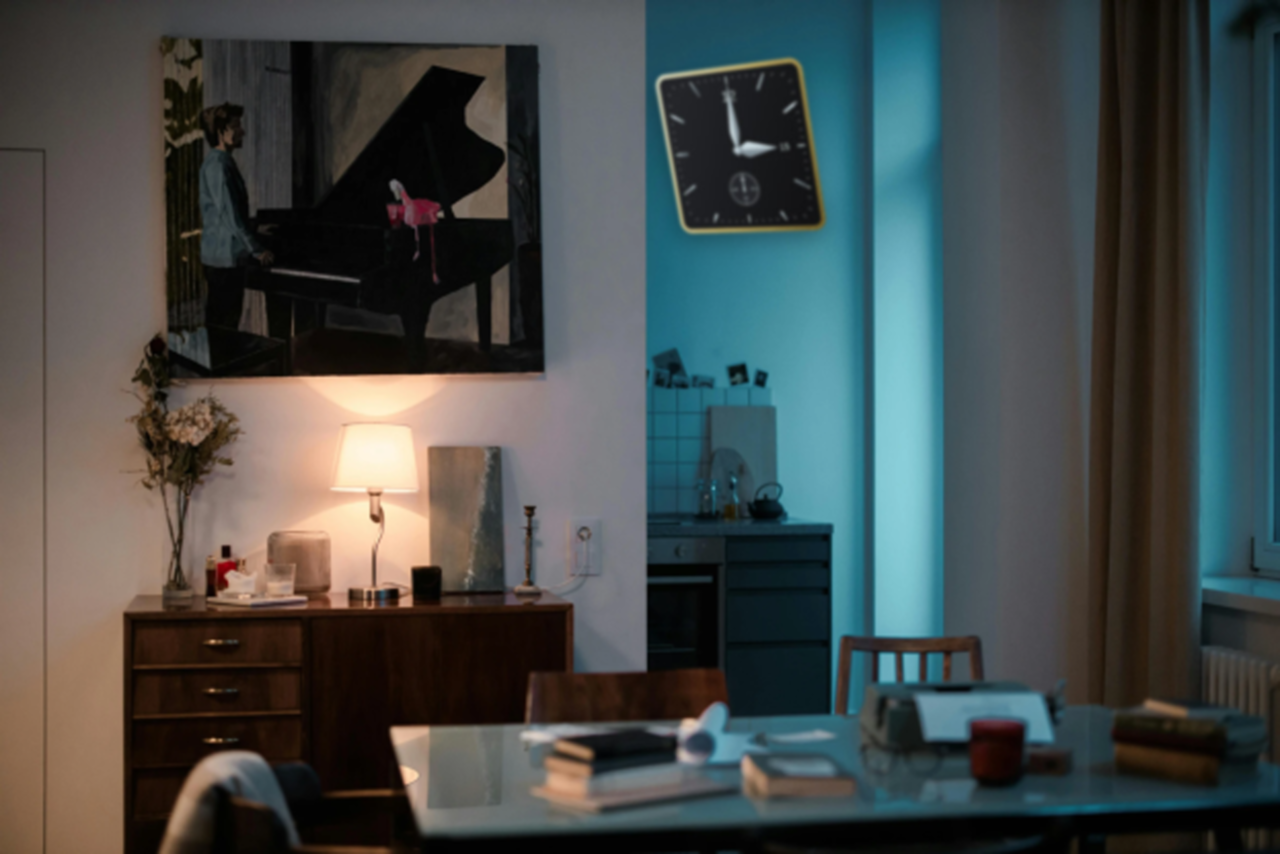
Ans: {"hour": 3, "minute": 0}
